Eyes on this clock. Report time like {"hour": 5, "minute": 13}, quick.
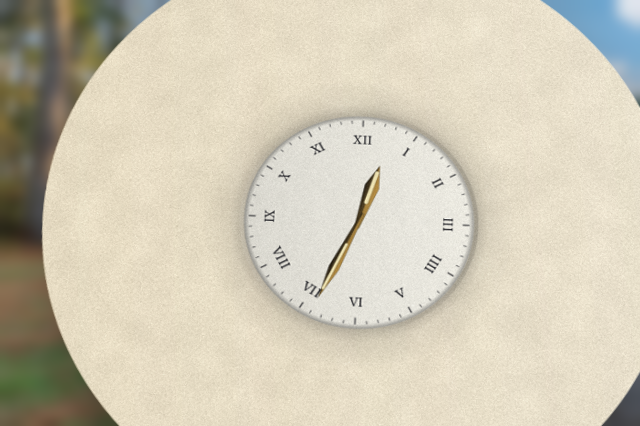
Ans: {"hour": 12, "minute": 34}
